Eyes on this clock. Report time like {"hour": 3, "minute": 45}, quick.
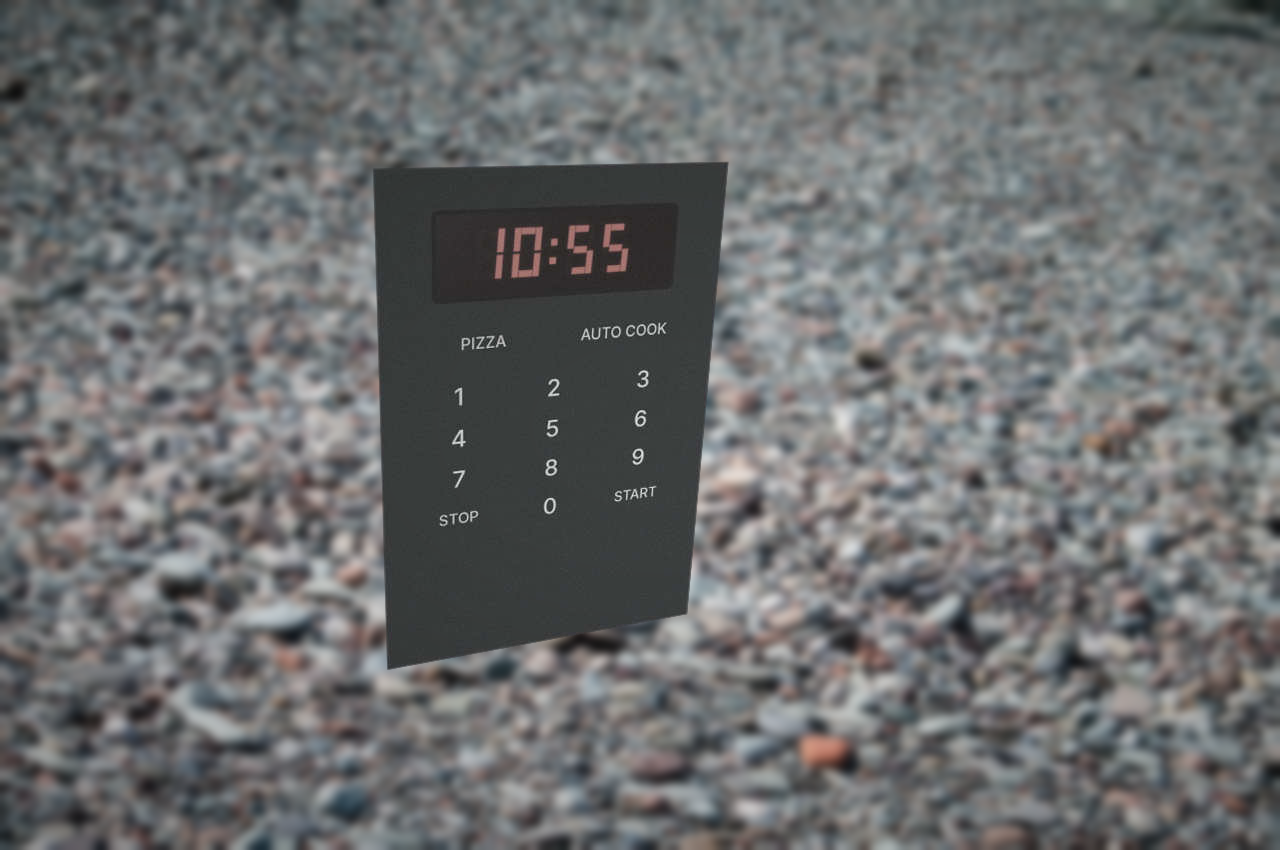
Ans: {"hour": 10, "minute": 55}
